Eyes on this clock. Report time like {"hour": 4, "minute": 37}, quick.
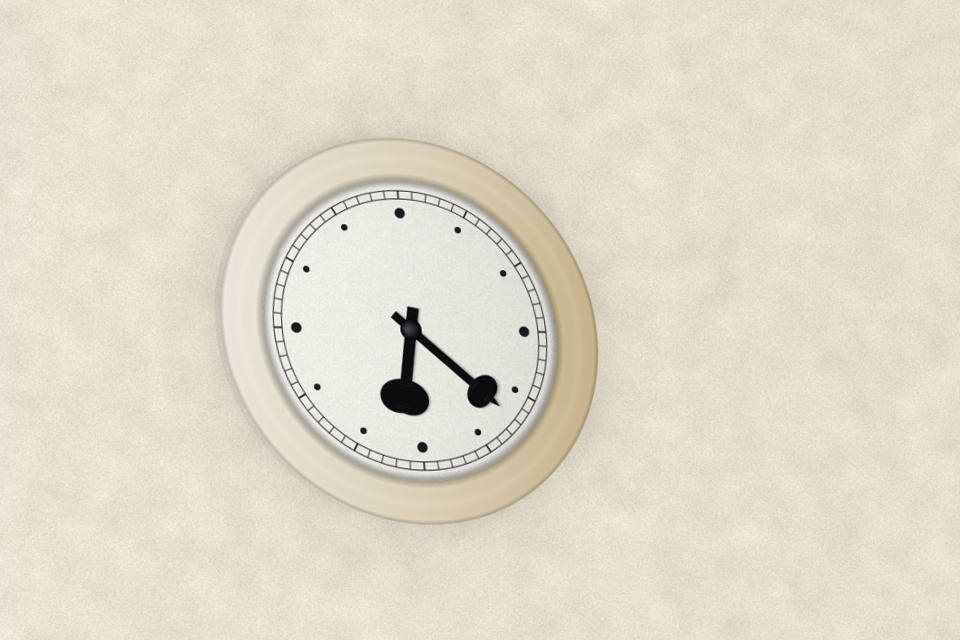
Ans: {"hour": 6, "minute": 22}
